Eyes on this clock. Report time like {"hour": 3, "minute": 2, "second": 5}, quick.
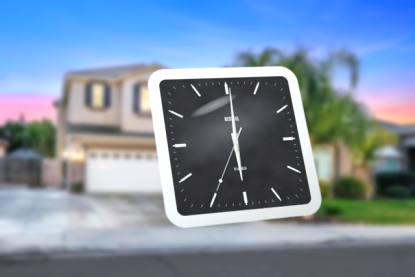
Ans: {"hour": 6, "minute": 0, "second": 35}
